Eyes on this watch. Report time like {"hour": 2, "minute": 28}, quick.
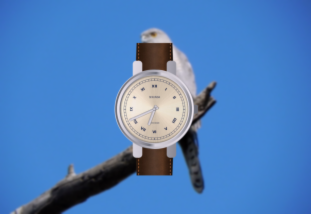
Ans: {"hour": 6, "minute": 41}
